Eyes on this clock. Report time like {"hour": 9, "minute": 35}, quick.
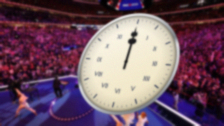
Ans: {"hour": 12, "minute": 0}
